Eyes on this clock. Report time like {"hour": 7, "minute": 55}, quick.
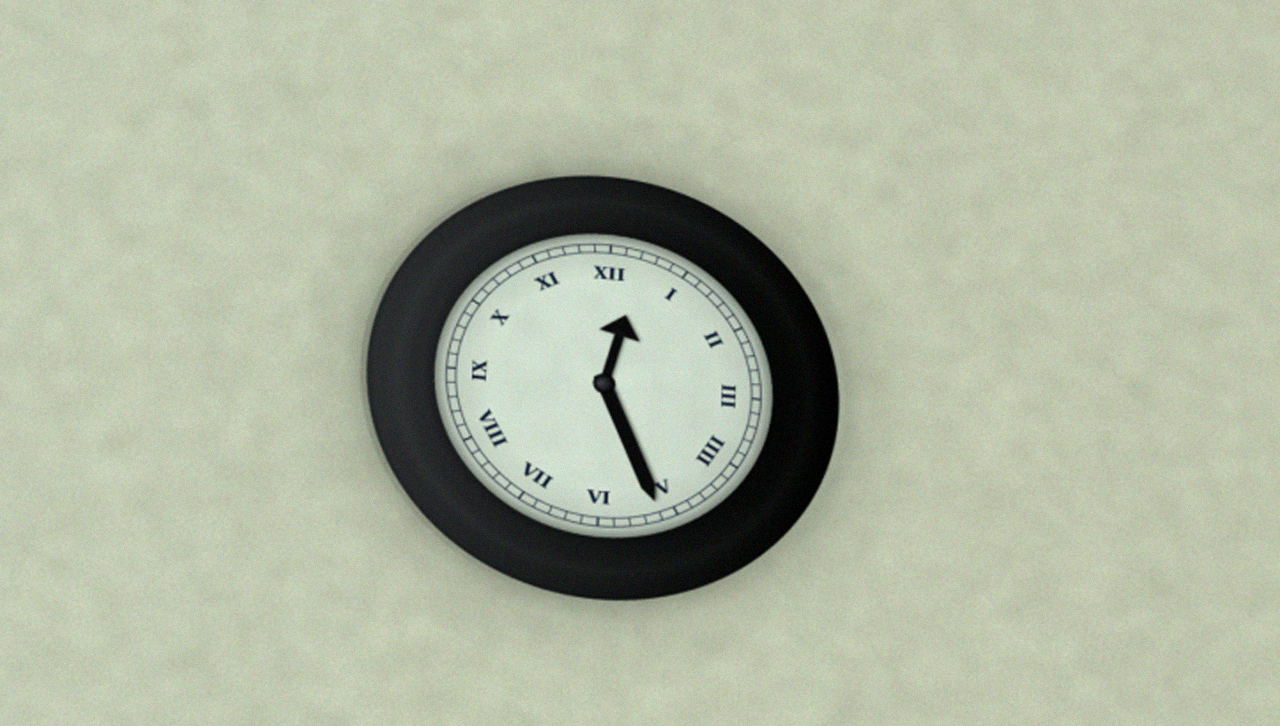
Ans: {"hour": 12, "minute": 26}
